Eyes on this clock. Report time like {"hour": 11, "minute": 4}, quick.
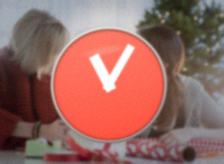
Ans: {"hour": 11, "minute": 5}
